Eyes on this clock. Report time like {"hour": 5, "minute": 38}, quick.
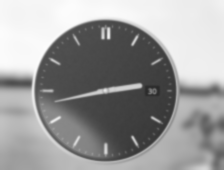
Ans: {"hour": 2, "minute": 43}
